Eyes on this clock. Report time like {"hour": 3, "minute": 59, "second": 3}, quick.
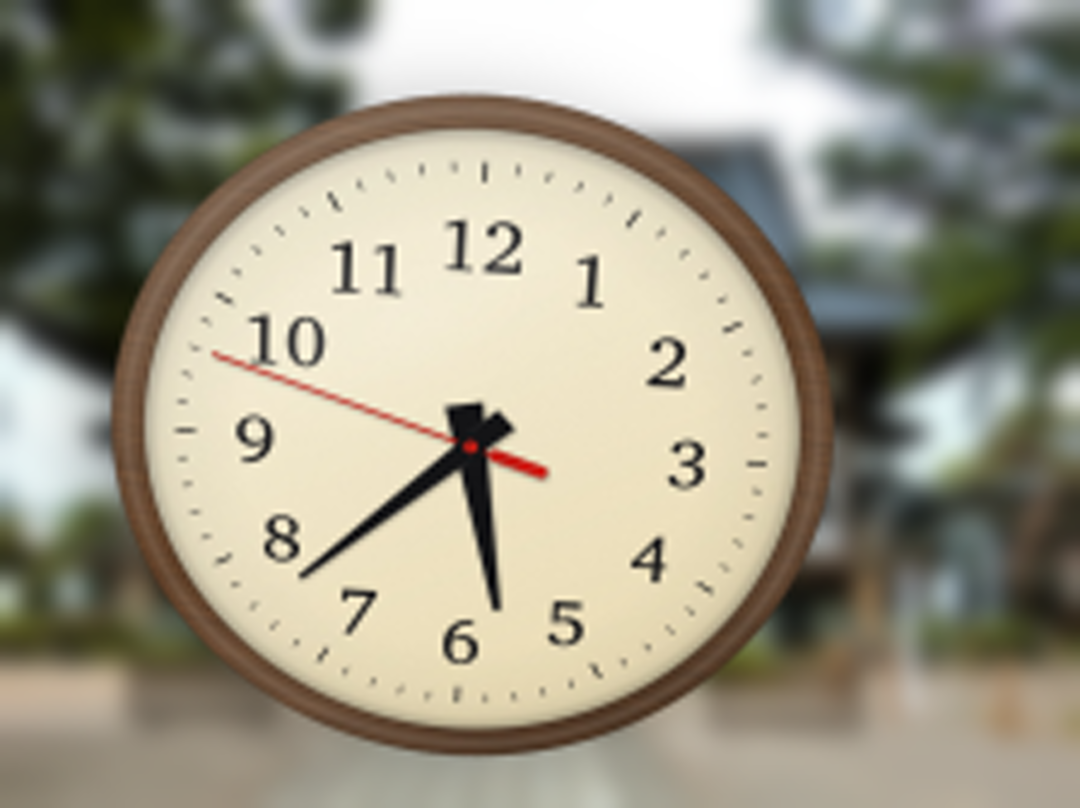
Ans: {"hour": 5, "minute": 37, "second": 48}
